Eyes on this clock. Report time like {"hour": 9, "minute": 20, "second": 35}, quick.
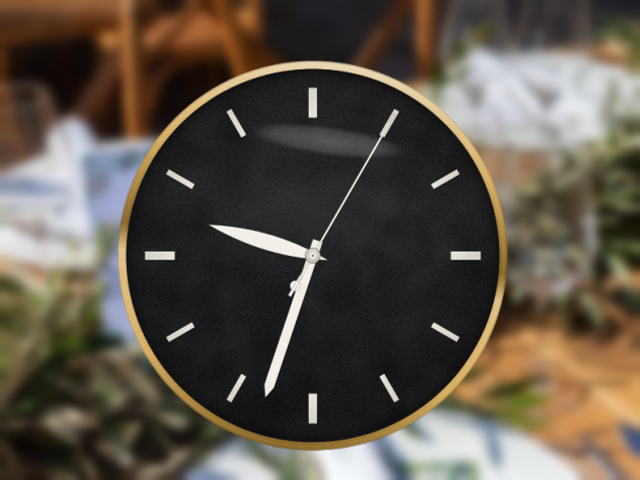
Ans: {"hour": 9, "minute": 33, "second": 5}
